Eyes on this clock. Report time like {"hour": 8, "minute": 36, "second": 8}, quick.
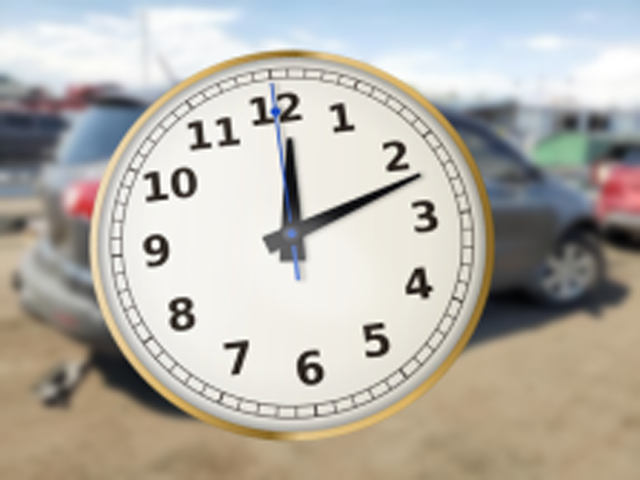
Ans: {"hour": 12, "minute": 12, "second": 0}
